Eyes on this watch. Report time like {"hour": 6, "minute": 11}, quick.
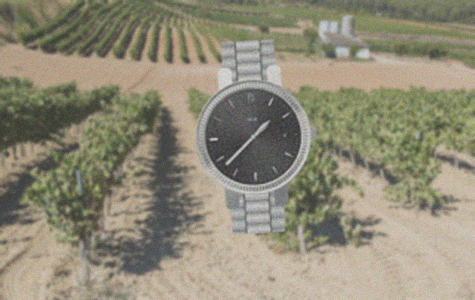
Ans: {"hour": 1, "minute": 38}
